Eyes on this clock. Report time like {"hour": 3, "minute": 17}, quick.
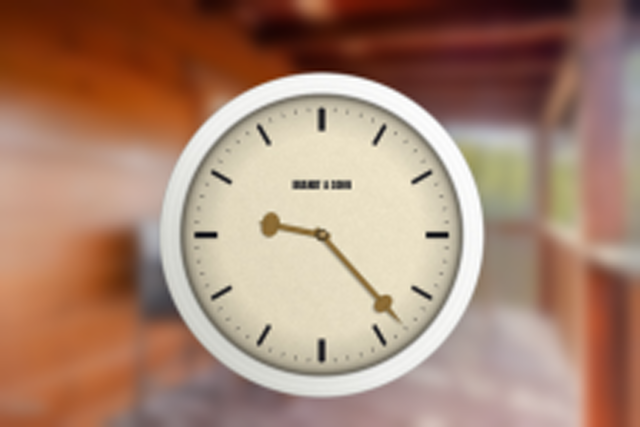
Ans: {"hour": 9, "minute": 23}
